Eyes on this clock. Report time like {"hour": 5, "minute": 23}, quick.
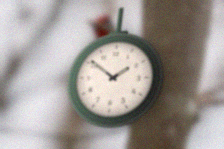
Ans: {"hour": 1, "minute": 51}
